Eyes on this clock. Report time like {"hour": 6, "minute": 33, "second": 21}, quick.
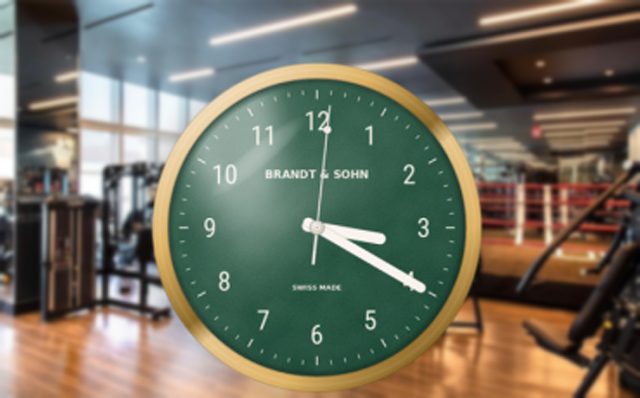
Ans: {"hour": 3, "minute": 20, "second": 1}
